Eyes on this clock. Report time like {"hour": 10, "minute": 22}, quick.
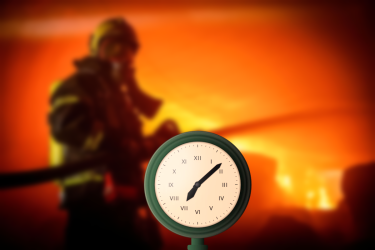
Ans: {"hour": 7, "minute": 8}
